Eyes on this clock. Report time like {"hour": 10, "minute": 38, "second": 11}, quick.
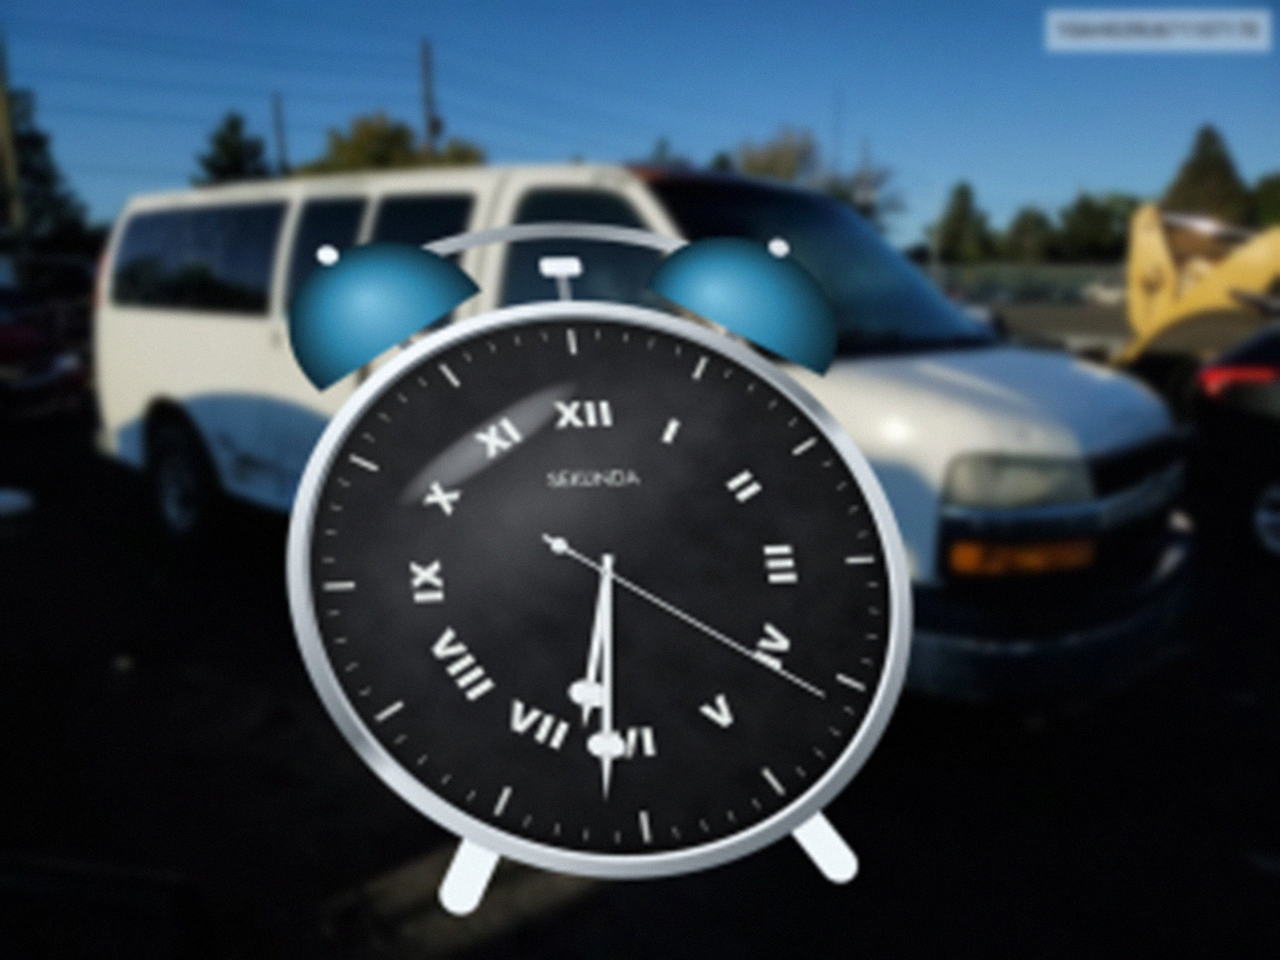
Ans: {"hour": 6, "minute": 31, "second": 21}
